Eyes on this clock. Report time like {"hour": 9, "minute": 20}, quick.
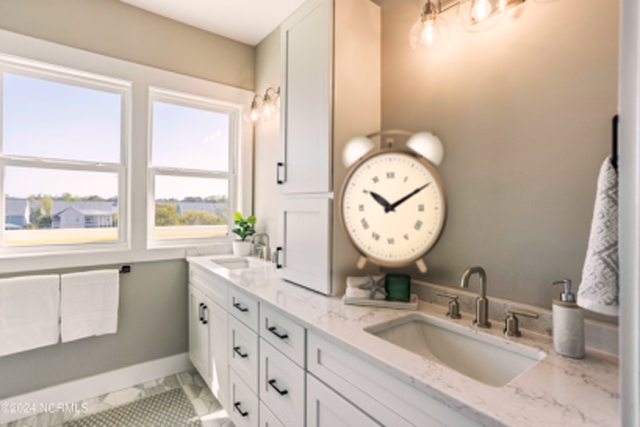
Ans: {"hour": 10, "minute": 10}
